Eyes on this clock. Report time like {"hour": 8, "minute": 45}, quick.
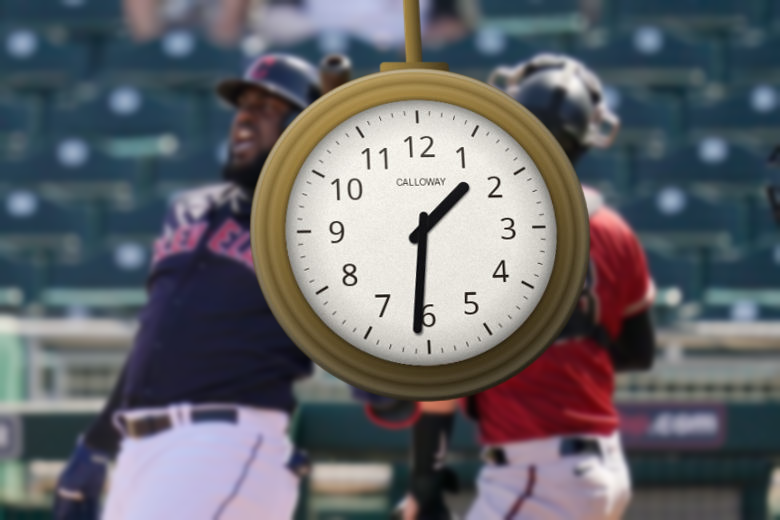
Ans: {"hour": 1, "minute": 31}
